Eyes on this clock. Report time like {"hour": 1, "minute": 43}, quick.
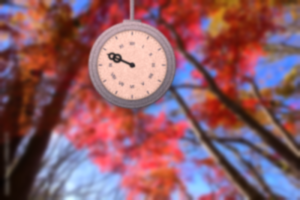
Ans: {"hour": 9, "minute": 49}
